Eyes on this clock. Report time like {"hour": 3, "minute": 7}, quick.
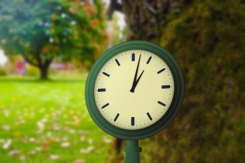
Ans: {"hour": 1, "minute": 2}
